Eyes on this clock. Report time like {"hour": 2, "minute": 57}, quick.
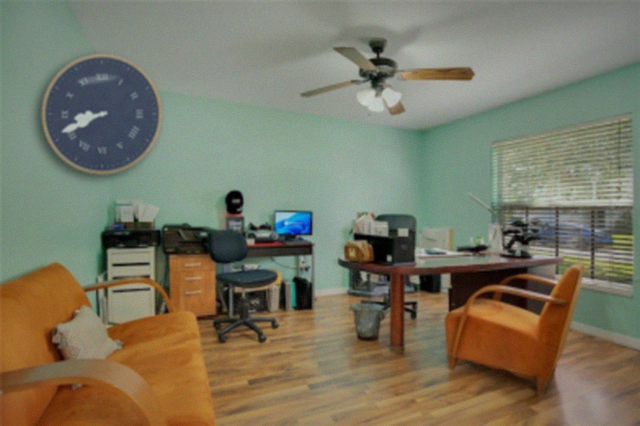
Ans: {"hour": 8, "minute": 41}
